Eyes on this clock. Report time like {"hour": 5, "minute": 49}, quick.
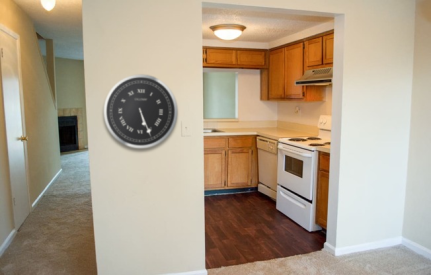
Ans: {"hour": 5, "minute": 26}
